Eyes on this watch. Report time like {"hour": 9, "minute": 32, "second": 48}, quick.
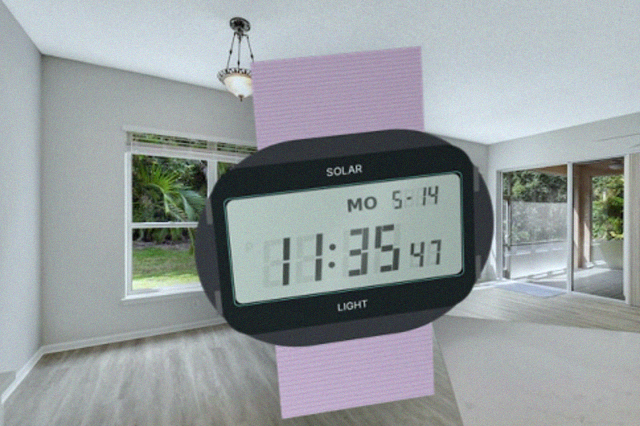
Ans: {"hour": 11, "minute": 35, "second": 47}
